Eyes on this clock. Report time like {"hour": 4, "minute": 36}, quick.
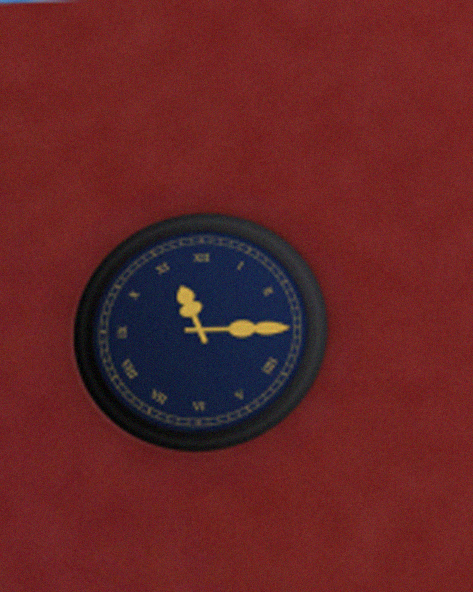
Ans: {"hour": 11, "minute": 15}
